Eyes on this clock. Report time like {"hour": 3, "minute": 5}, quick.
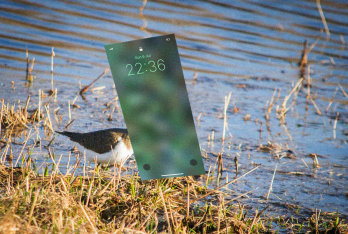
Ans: {"hour": 22, "minute": 36}
